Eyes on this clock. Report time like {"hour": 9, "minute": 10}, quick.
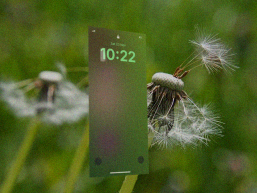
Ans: {"hour": 10, "minute": 22}
